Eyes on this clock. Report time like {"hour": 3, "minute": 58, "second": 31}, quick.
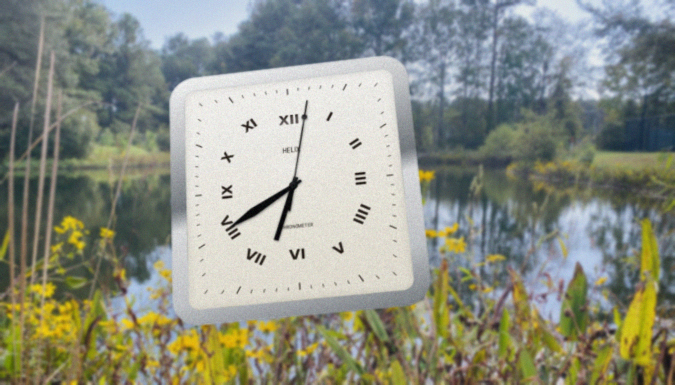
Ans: {"hour": 6, "minute": 40, "second": 2}
